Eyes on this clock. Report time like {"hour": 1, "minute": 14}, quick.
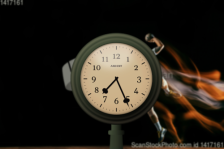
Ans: {"hour": 7, "minute": 26}
